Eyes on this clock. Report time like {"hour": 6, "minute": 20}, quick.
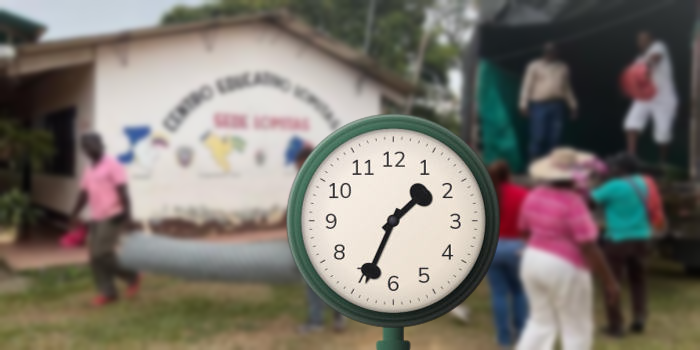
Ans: {"hour": 1, "minute": 34}
